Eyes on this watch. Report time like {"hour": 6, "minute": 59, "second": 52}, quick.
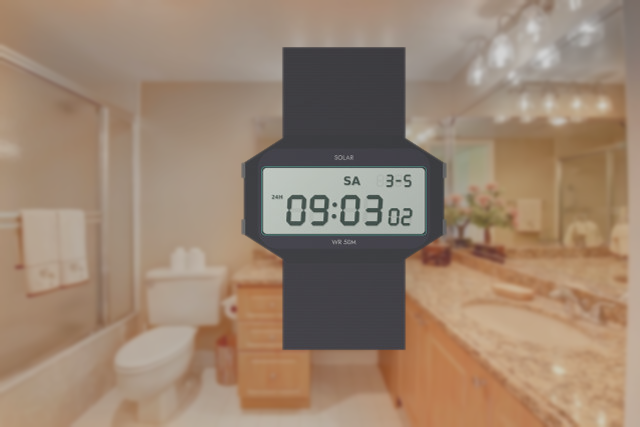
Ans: {"hour": 9, "minute": 3, "second": 2}
